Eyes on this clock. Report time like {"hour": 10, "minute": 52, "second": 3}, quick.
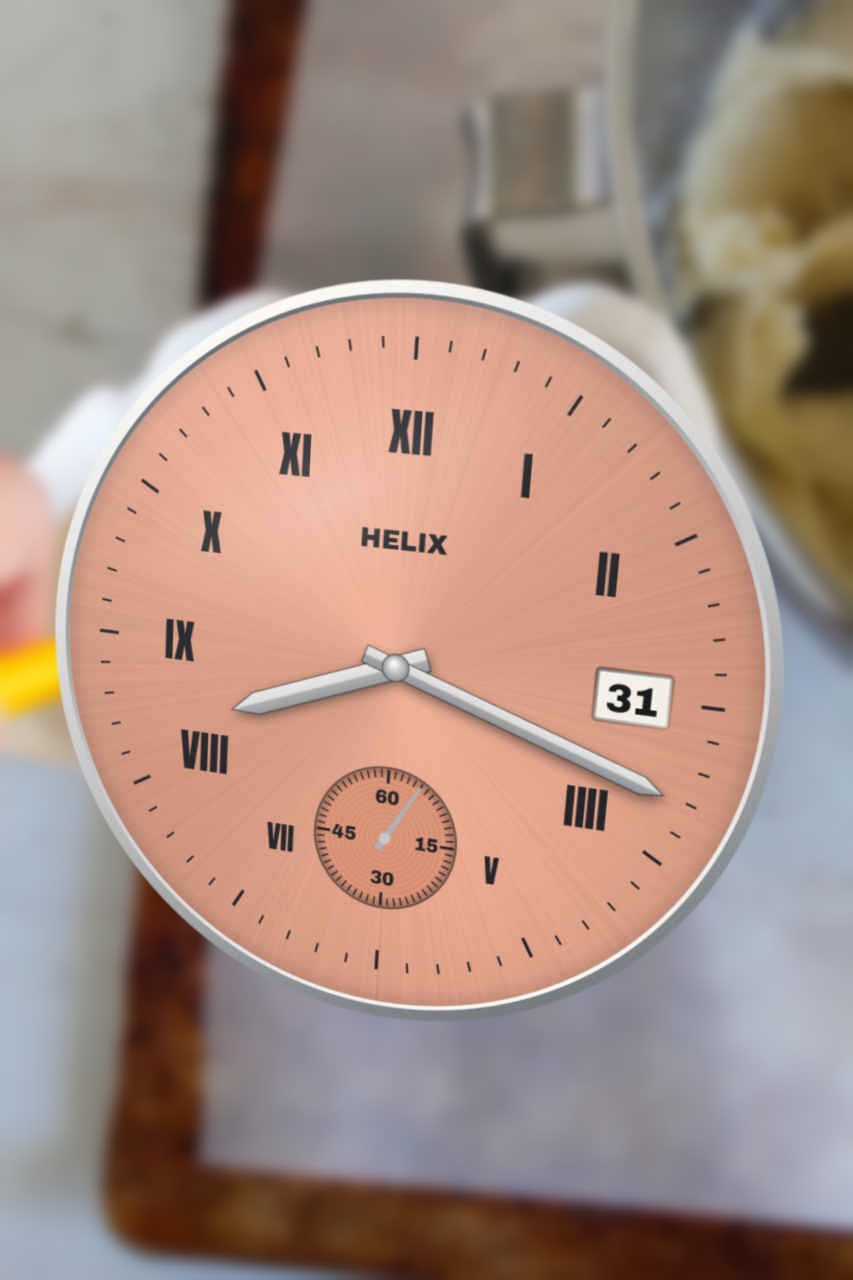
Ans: {"hour": 8, "minute": 18, "second": 5}
